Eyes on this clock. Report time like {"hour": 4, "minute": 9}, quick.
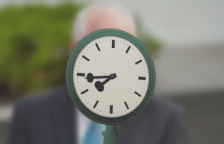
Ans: {"hour": 7, "minute": 44}
